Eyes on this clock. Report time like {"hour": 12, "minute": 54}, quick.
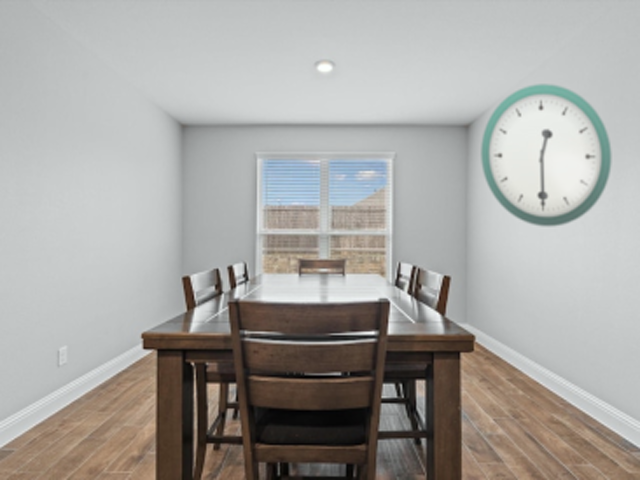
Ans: {"hour": 12, "minute": 30}
